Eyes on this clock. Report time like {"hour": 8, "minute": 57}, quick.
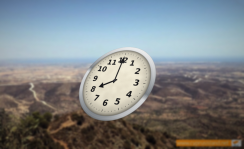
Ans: {"hour": 8, "minute": 0}
